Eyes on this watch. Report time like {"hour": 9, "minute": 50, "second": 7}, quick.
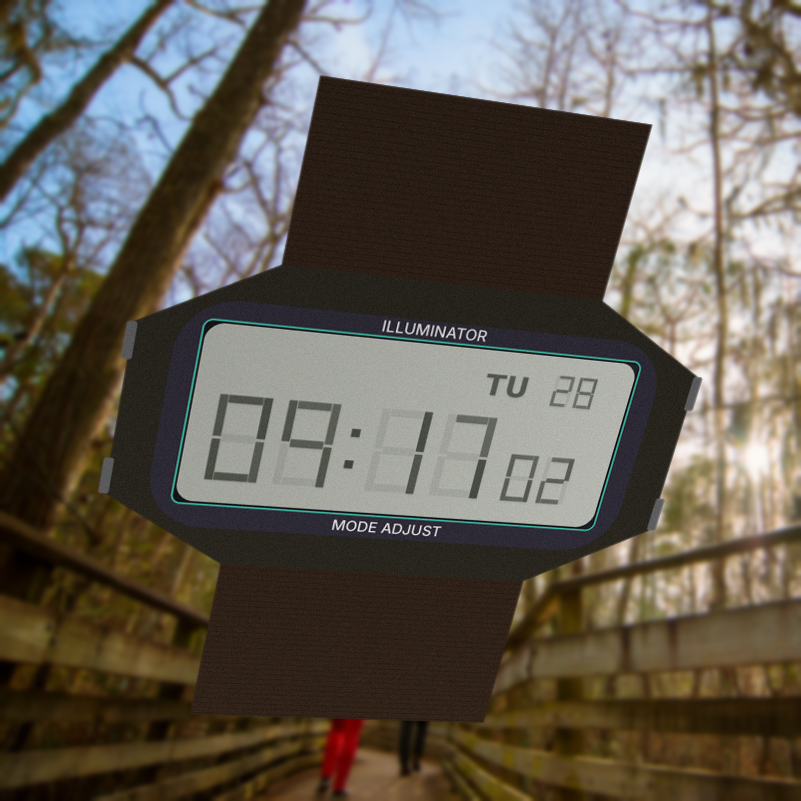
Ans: {"hour": 9, "minute": 17, "second": 2}
